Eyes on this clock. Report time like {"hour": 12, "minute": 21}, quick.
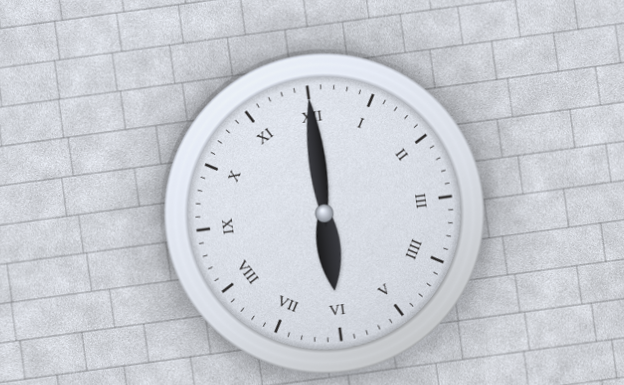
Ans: {"hour": 6, "minute": 0}
